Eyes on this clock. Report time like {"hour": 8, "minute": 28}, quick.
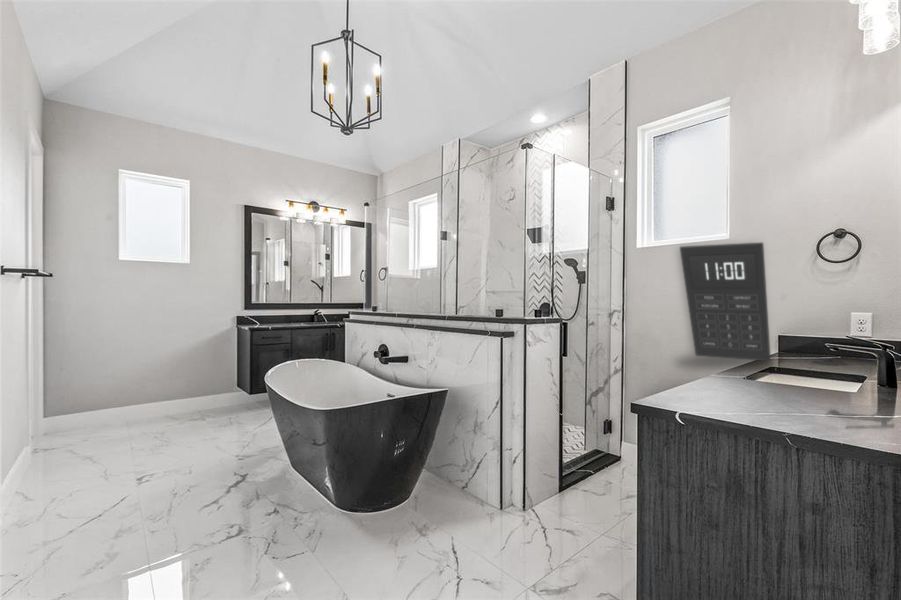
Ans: {"hour": 11, "minute": 0}
